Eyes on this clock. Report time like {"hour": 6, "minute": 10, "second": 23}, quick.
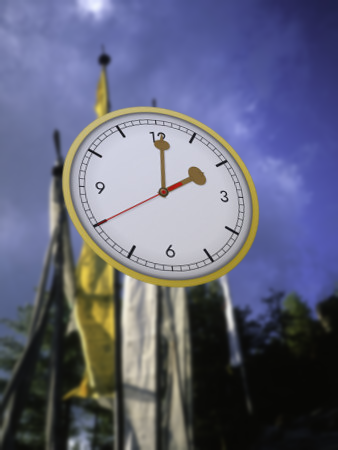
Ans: {"hour": 2, "minute": 0, "second": 40}
